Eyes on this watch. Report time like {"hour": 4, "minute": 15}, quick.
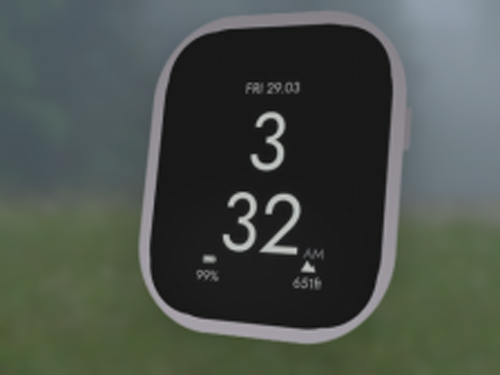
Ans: {"hour": 3, "minute": 32}
